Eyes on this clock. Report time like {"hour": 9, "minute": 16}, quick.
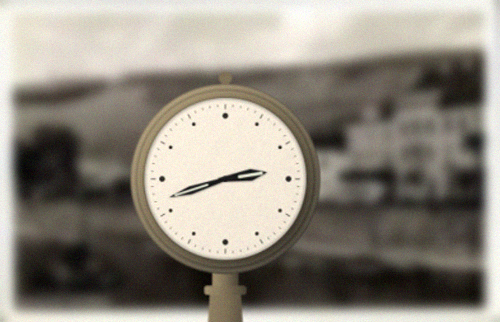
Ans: {"hour": 2, "minute": 42}
